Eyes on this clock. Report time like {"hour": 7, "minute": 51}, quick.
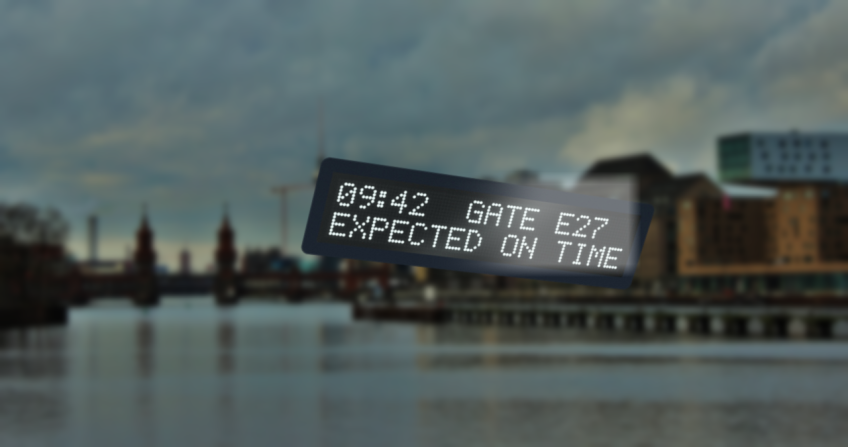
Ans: {"hour": 9, "minute": 42}
